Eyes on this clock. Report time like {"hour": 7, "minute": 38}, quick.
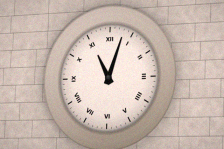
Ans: {"hour": 11, "minute": 3}
